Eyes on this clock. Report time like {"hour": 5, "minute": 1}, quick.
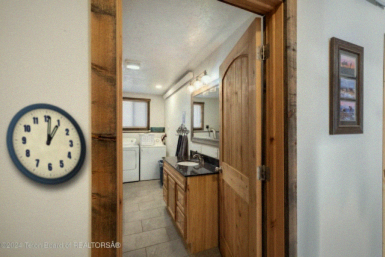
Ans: {"hour": 1, "minute": 1}
